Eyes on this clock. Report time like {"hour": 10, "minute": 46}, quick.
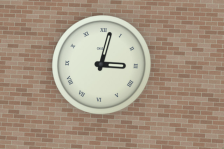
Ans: {"hour": 3, "minute": 2}
